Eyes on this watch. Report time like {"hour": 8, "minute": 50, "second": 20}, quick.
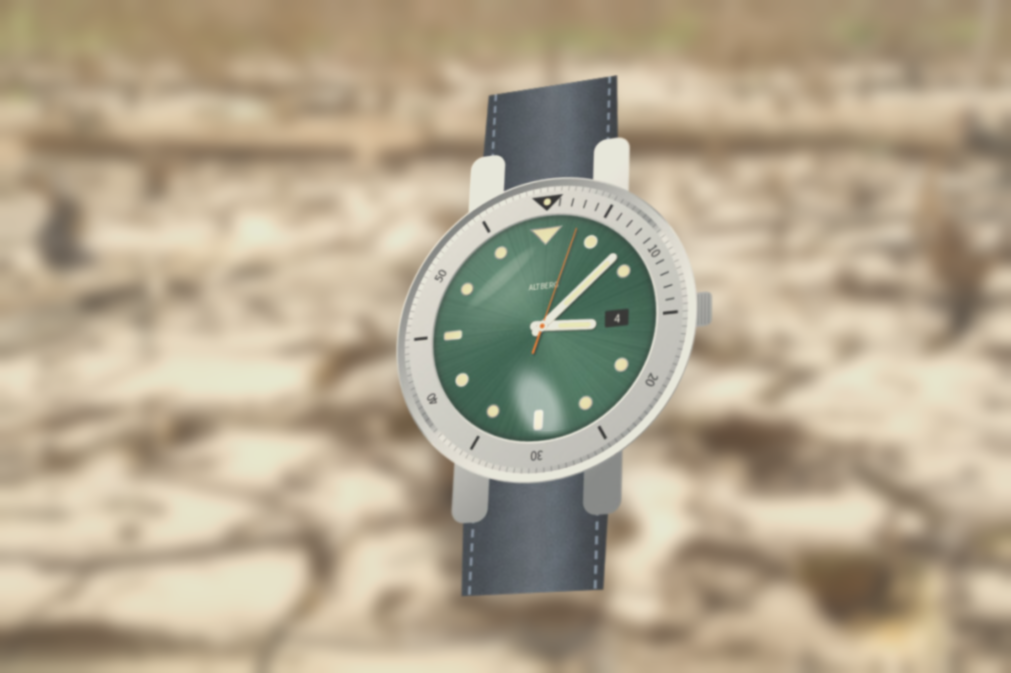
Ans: {"hour": 3, "minute": 8, "second": 3}
